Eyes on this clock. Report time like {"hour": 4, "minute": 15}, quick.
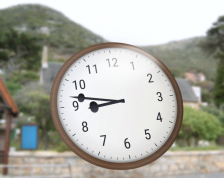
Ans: {"hour": 8, "minute": 47}
